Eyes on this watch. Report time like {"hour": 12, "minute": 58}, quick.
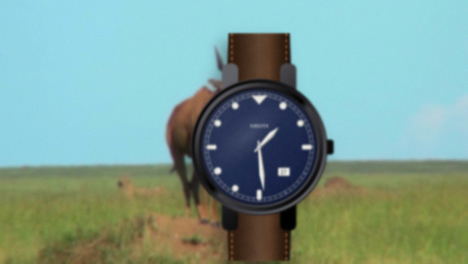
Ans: {"hour": 1, "minute": 29}
